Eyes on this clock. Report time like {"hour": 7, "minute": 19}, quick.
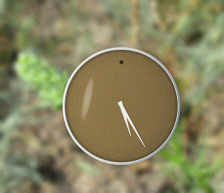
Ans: {"hour": 5, "minute": 25}
